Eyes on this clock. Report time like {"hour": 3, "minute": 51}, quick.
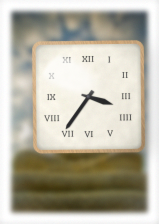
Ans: {"hour": 3, "minute": 36}
